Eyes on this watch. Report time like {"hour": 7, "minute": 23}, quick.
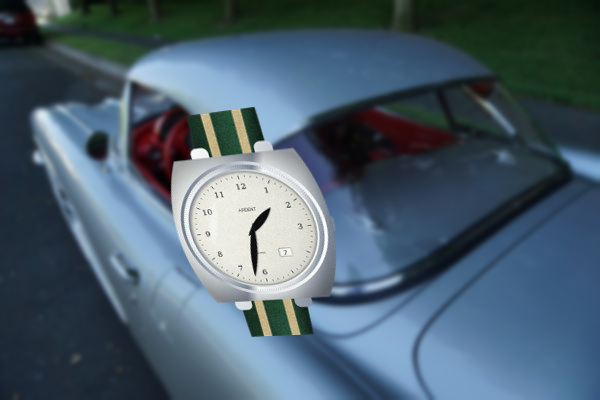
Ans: {"hour": 1, "minute": 32}
